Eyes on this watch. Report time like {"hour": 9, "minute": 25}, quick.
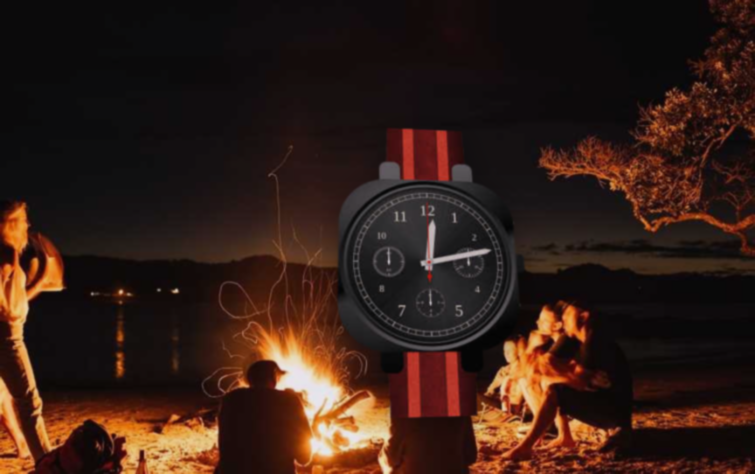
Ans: {"hour": 12, "minute": 13}
